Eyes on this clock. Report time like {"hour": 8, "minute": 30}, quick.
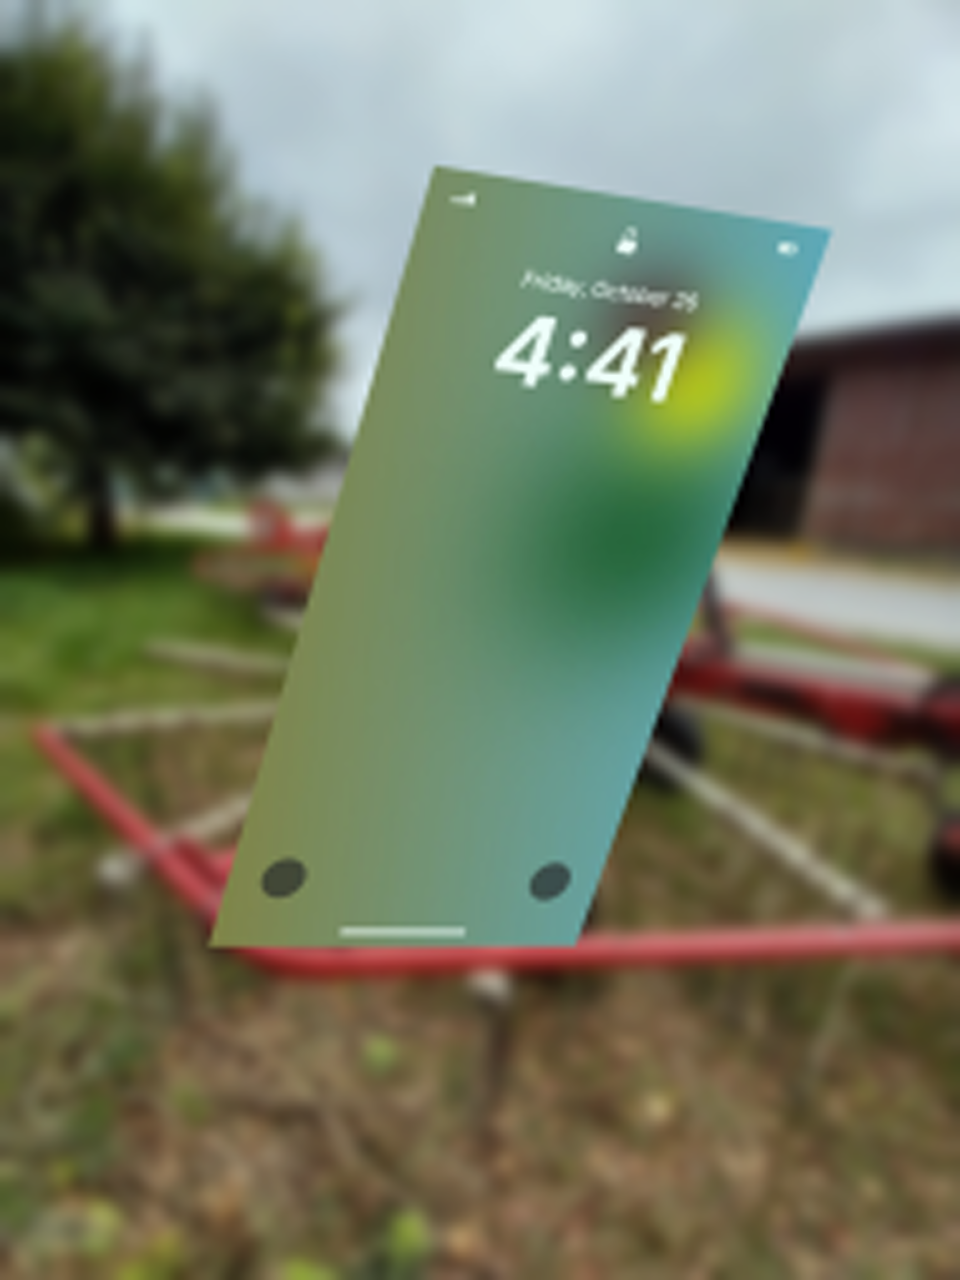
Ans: {"hour": 4, "minute": 41}
